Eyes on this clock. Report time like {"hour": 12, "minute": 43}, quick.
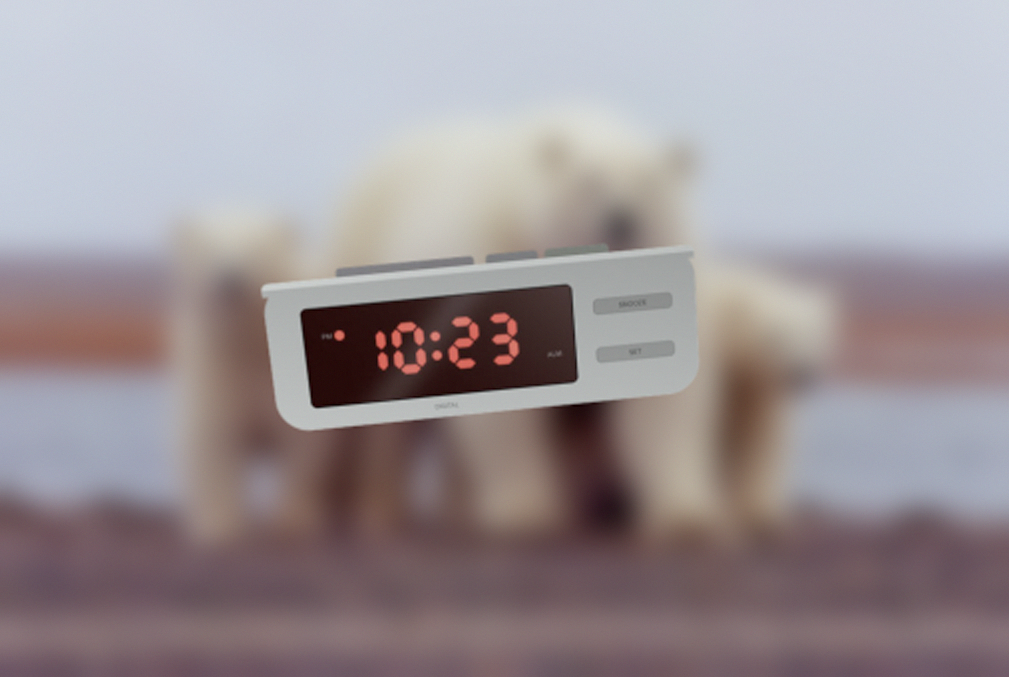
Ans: {"hour": 10, "minute": 23}
